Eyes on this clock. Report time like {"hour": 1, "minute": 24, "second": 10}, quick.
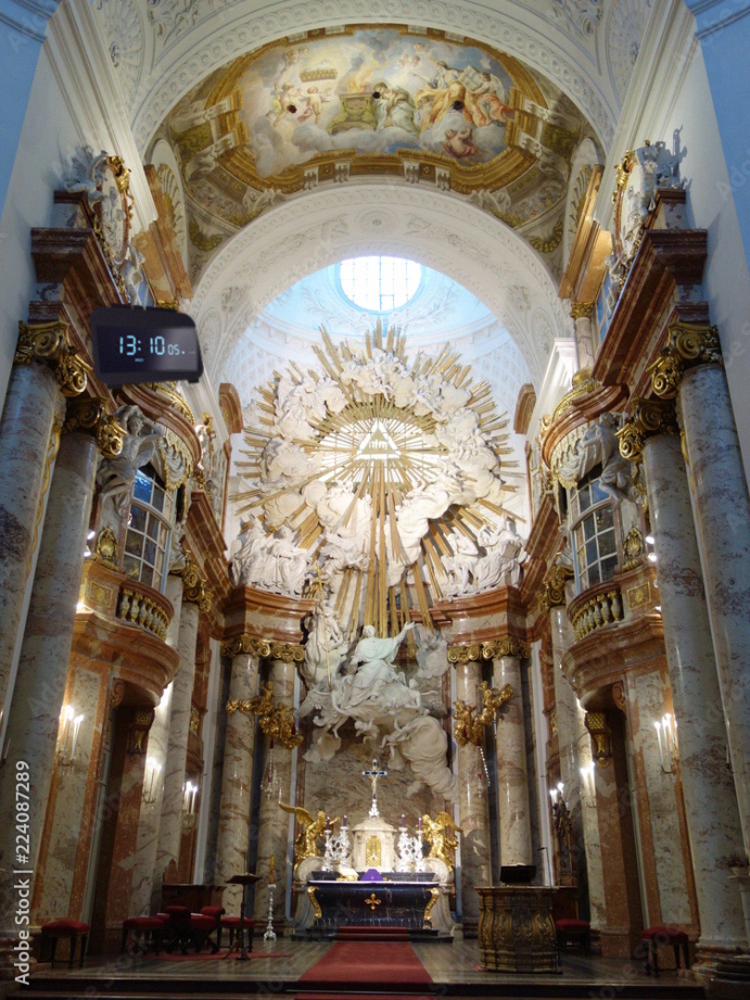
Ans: {"hour": 13, "minute": 10, "second": 5}
